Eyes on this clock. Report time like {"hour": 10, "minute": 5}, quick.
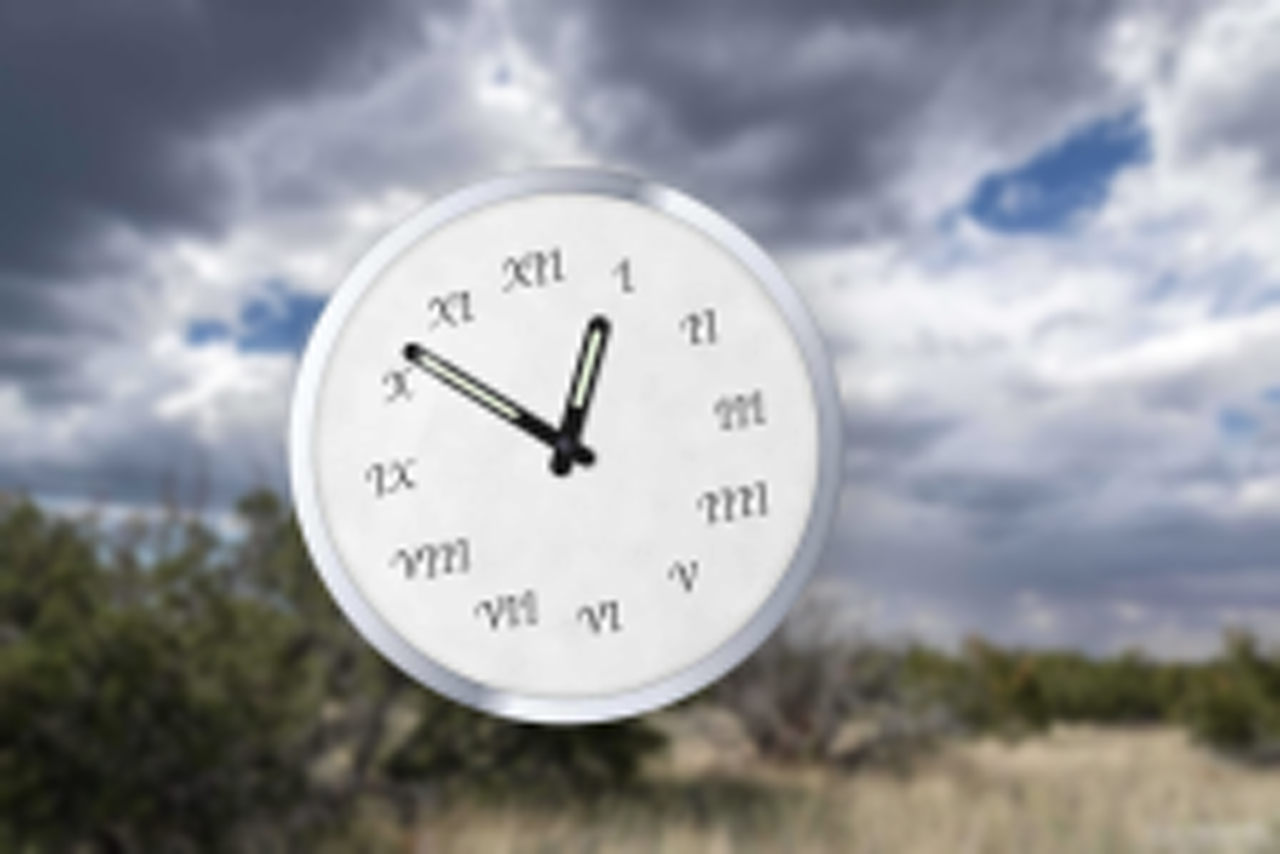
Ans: {"hour": 12, "minute": 52}
